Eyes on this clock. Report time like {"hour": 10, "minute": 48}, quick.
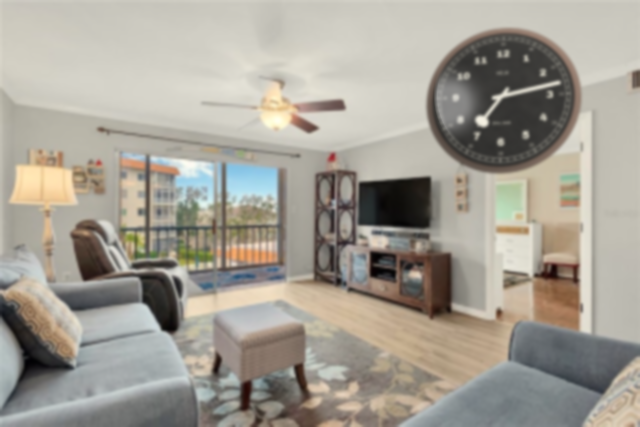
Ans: {"hour": 7, "minute": 13}
